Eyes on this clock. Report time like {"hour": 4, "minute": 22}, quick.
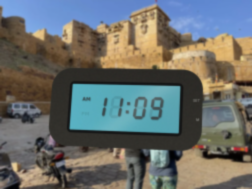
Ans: {"hour": 11, "minute": 9}
